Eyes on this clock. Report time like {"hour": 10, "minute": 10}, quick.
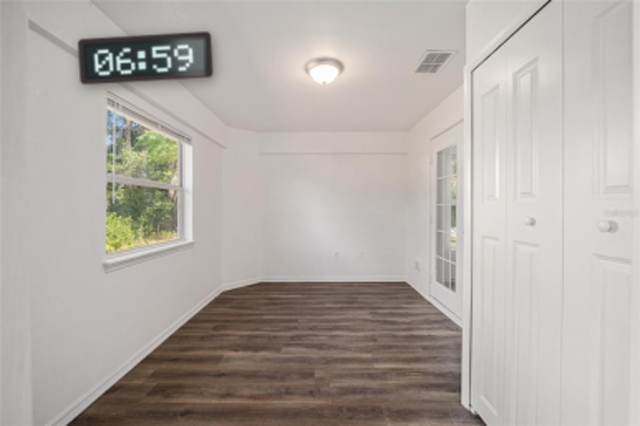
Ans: {"hour": 6, "minute": 59}
